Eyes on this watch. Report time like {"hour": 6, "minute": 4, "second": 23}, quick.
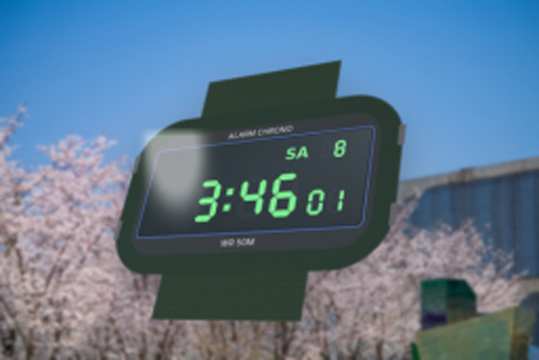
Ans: {"hour": 3, "minute": 46, "second": 1}
